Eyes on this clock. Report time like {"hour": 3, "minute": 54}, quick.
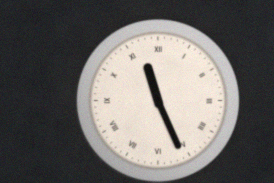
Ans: {"hour": 11, "minute": 26}
